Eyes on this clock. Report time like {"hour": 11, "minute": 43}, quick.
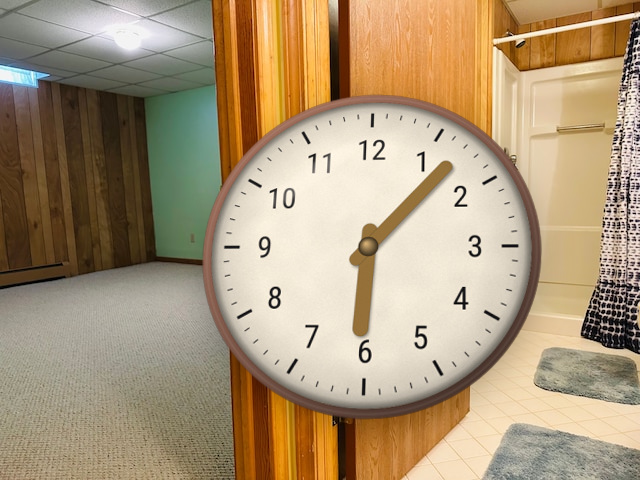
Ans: {"hour": 6, "minute": 7}
